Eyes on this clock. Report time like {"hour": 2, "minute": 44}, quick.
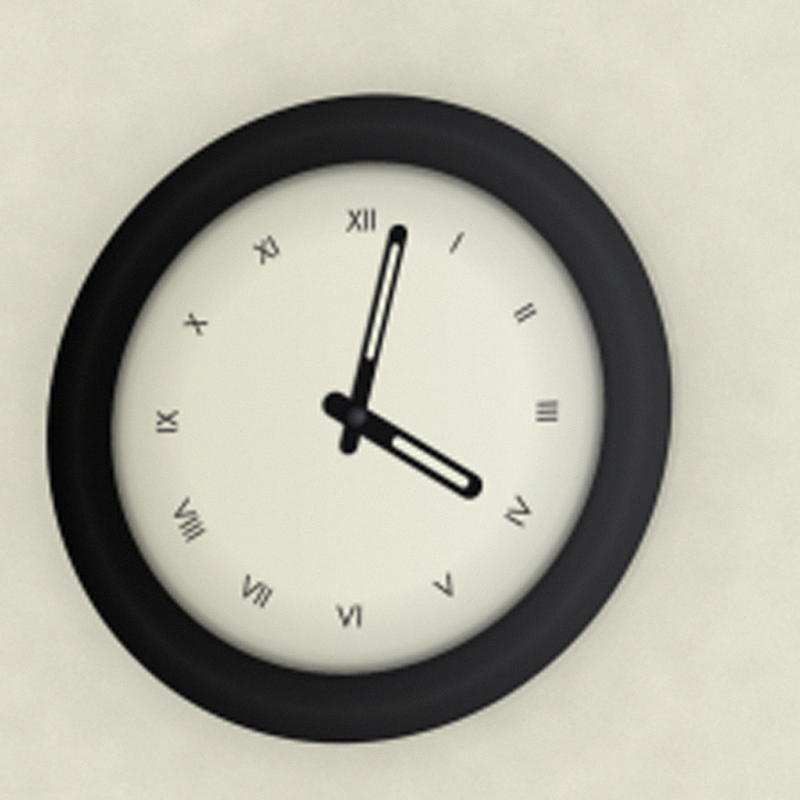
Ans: {"hour": 4, "minute": 2}
